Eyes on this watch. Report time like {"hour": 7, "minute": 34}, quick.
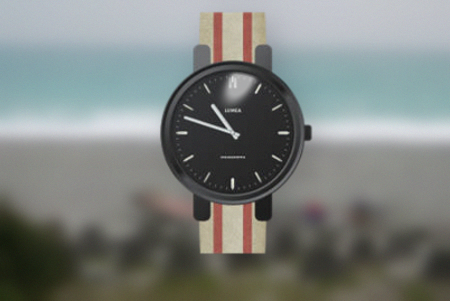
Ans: {"hour": 10, "minute": 48}
